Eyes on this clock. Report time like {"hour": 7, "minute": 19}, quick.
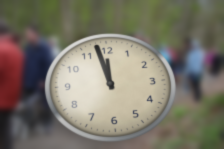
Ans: {"hour": 11, "minute": 58}
